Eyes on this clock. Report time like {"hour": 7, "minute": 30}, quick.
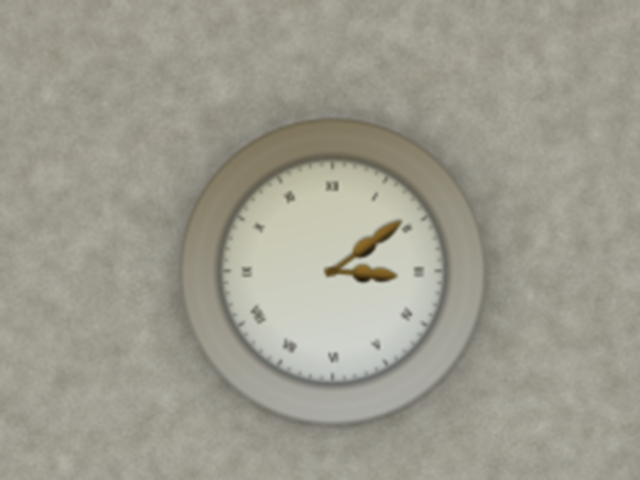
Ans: {"hour": 3, "minute": 9}
